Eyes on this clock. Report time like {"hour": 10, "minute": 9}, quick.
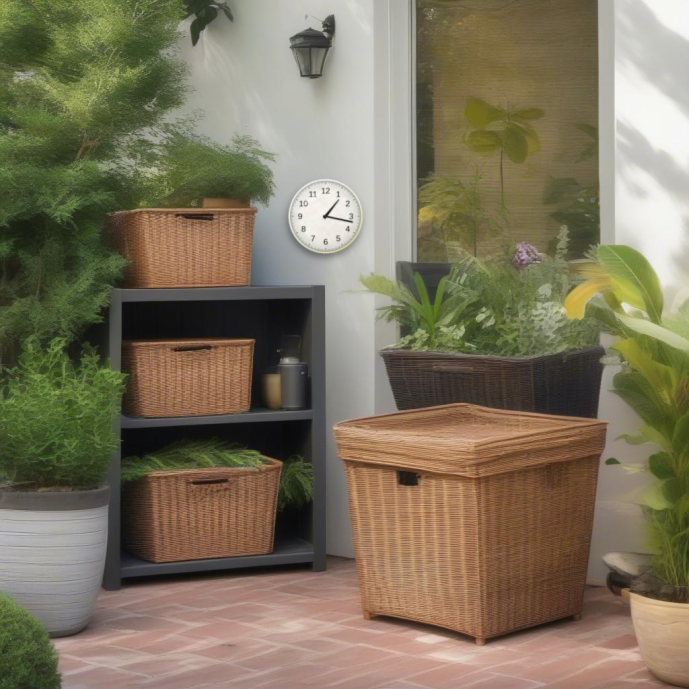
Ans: {"hour": 1, "minute": 17}
